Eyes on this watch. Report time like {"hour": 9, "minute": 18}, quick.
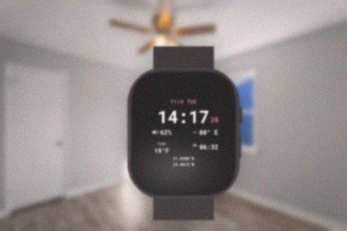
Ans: {"hour": 14, "minute": 17}
